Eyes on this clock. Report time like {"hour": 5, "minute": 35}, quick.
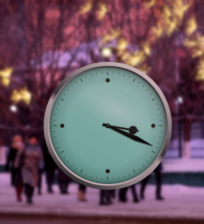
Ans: {"hour": 3, "minute": 19}
